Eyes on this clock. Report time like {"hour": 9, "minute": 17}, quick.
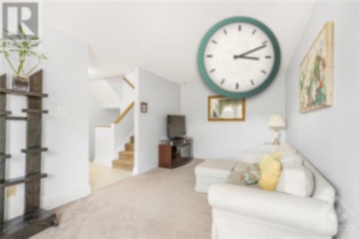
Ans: {"hour": 3, "minute": 11}
